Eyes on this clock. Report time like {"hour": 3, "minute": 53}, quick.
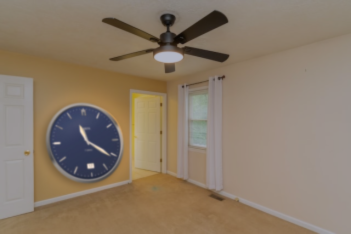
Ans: {"hour": 11, "minute": 21}
